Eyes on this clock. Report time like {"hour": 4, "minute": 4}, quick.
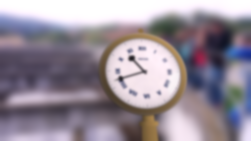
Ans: {"hour": 10, "minute": 42}
